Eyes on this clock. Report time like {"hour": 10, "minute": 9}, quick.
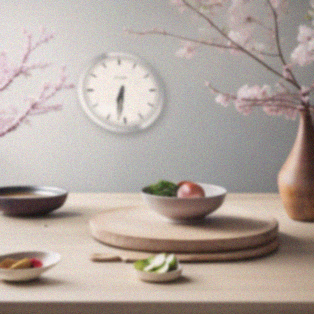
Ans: {"hour": 6, "minute": 32}
